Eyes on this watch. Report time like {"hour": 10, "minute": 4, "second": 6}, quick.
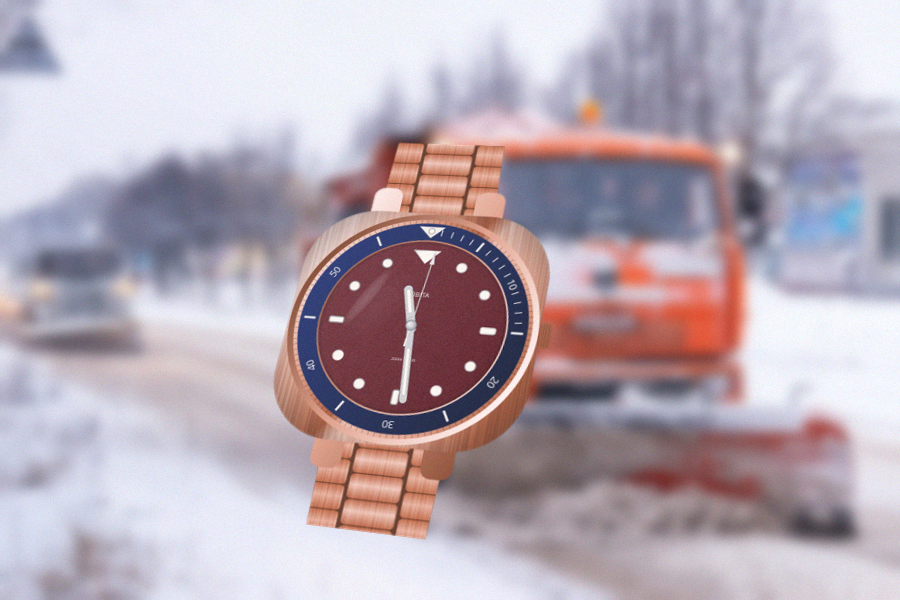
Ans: {"hour": 11, "minute": 29, "second": 1}
